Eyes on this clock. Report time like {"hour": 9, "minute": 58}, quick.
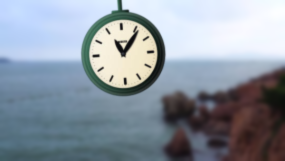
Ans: {"hour": 11, "minute": 6}
